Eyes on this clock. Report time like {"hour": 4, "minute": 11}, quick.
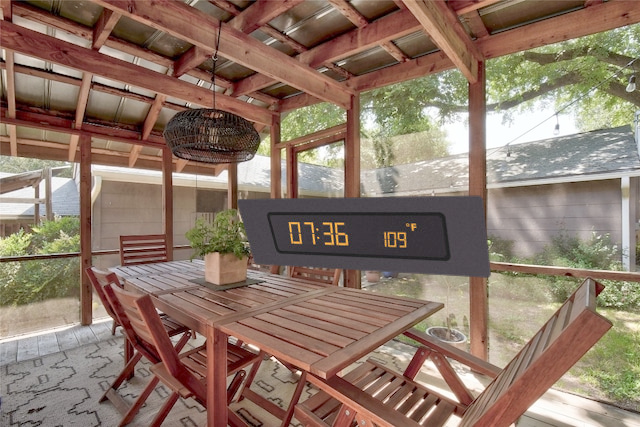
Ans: {"hour": 7, "minute": 36}
